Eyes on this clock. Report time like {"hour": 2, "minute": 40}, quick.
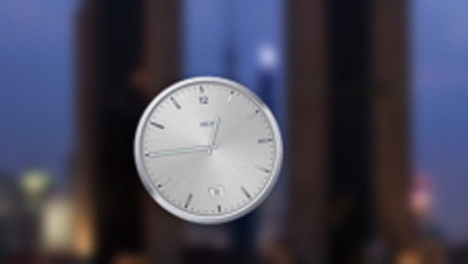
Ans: {"hour": 12, "minute": 45}
